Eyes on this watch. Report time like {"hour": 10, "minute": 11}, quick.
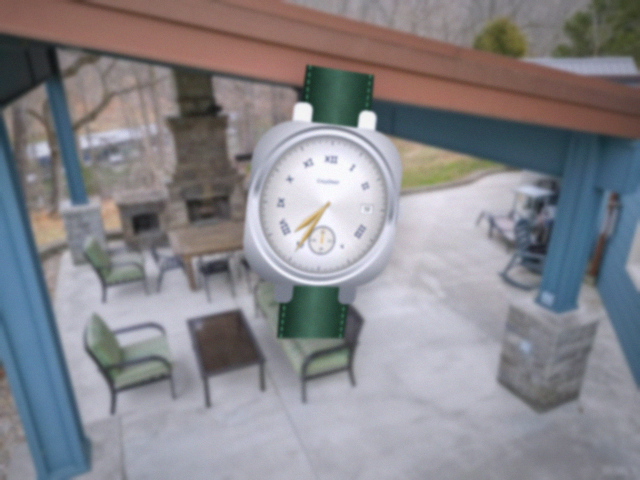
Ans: {"hour": 7, "minute": 35}
